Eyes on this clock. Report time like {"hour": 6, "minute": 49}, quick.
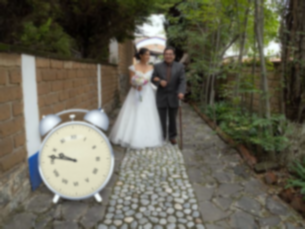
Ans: {"hour": 9, "minute": 47}
